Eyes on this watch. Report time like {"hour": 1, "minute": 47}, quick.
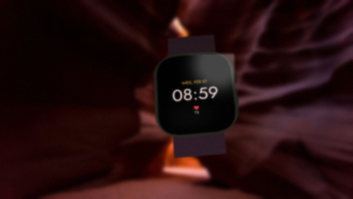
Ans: {"hour": 8, "minute": 59}
